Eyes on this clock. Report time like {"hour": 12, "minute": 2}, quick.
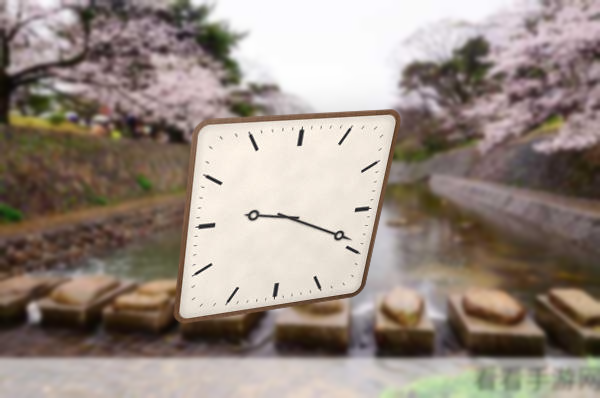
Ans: {"hour": 9, "minute": 19}
